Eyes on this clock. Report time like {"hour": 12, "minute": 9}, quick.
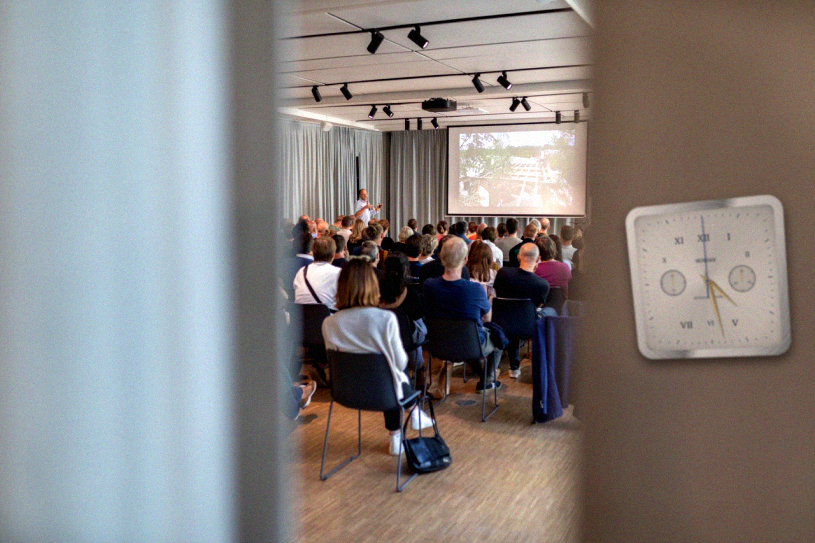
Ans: {"hour": 4, "minute": 28}
